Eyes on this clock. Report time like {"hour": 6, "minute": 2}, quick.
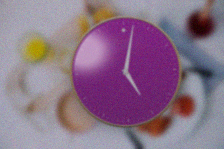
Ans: {"hour": 5, "minute": 2}
